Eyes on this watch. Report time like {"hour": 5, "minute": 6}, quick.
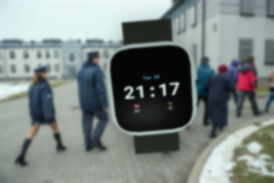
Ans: {"hour": 21, "minute": 17}
